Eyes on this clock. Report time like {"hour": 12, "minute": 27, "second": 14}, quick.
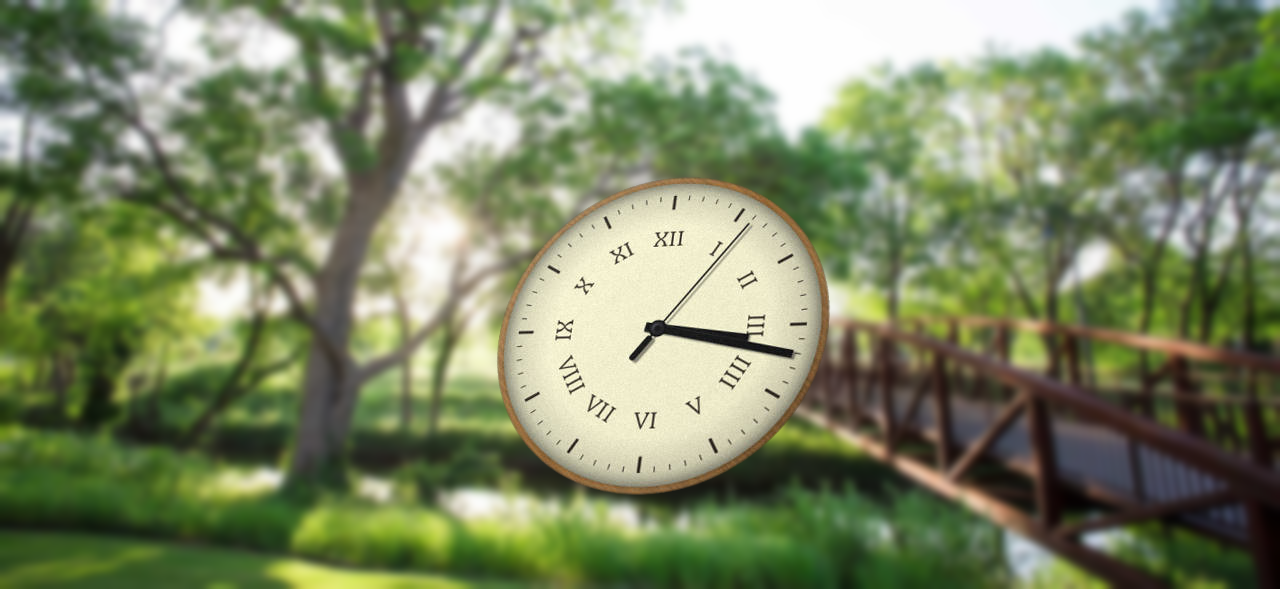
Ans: {"hour": 3, "minute": 17, "second": 6}
